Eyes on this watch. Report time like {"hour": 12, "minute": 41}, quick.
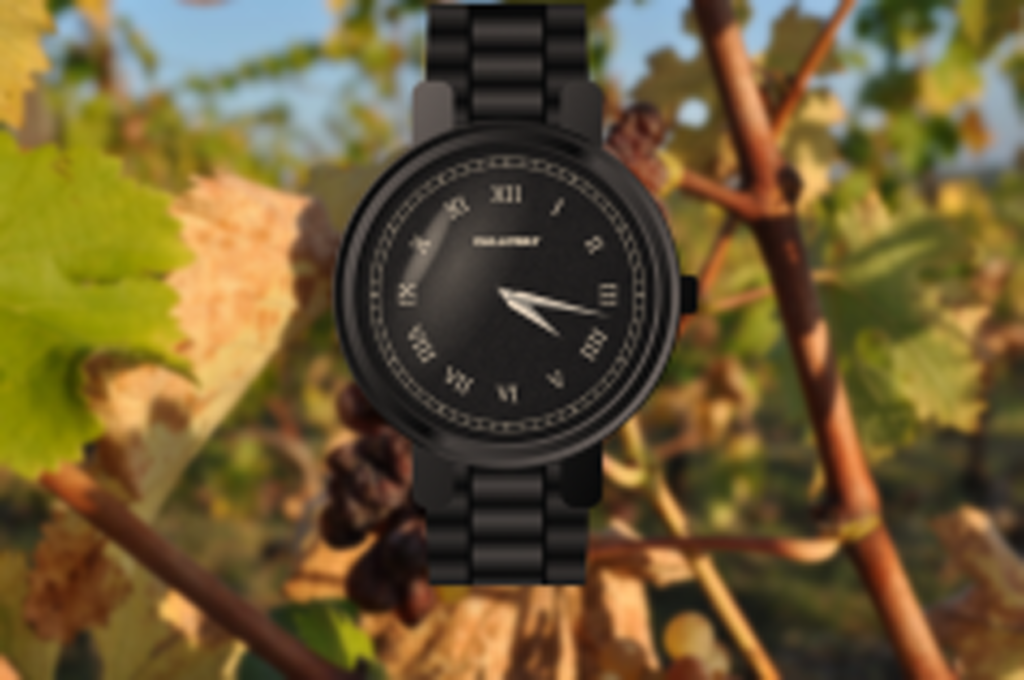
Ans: {"hour": 4, "minute": 17}
